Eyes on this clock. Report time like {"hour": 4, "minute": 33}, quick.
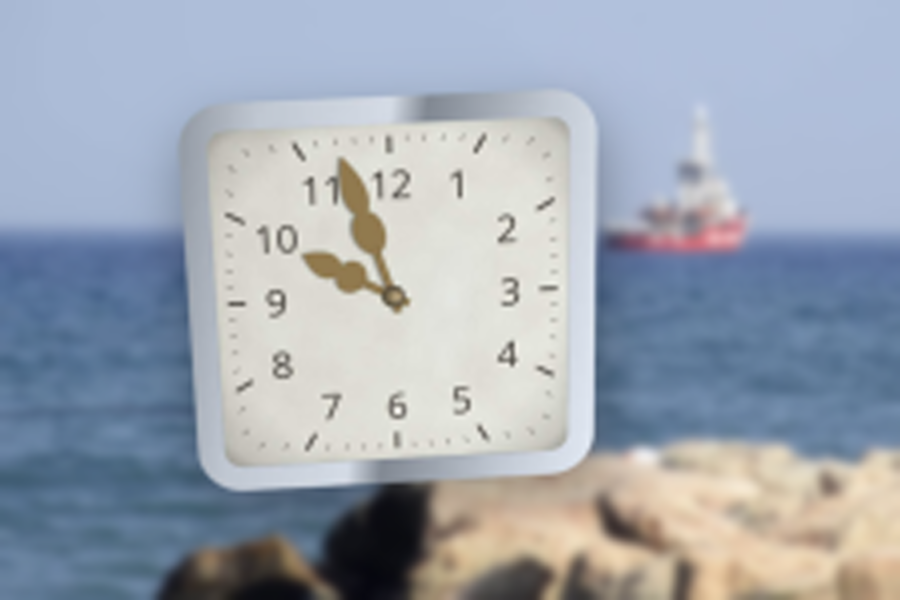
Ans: {"hour": 9, "minute": 57}
